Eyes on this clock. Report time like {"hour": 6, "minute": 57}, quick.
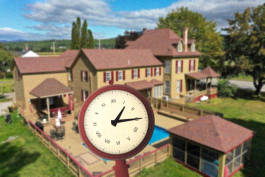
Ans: {"hour": 1, "minute": 15}
